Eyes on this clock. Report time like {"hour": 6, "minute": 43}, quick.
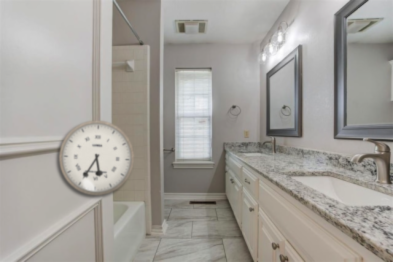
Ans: {"hour": 5, "minute": 35}
